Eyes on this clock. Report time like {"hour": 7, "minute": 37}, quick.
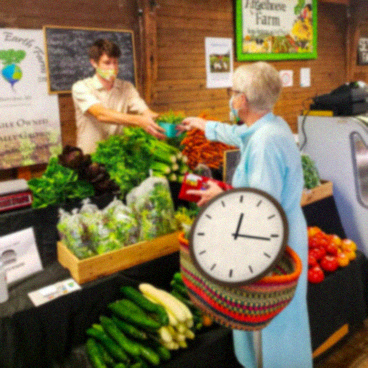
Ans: {"hour": 12, "minute": 16}
